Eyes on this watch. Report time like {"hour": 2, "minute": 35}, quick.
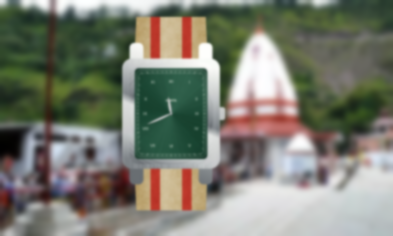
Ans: {"hour": 11, "minute": 41}
